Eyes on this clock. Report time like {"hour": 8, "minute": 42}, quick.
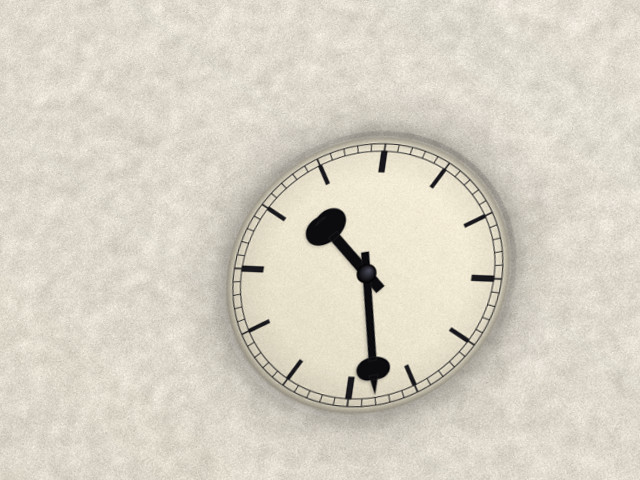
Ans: {"hour": 10, "minute": 28}
